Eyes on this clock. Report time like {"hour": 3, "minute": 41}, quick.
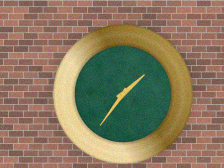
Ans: {"hour": 1, "minute": 36}
